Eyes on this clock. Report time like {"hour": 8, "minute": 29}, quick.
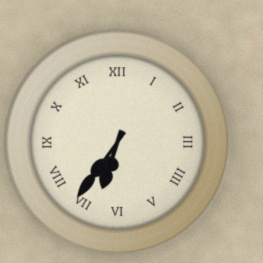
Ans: {"hour": 6, "minute": 36}
